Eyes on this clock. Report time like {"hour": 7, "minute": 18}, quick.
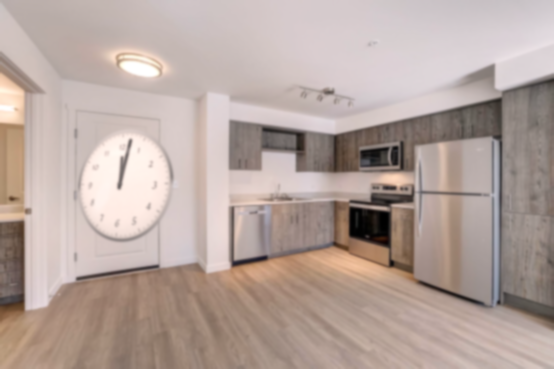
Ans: {"hour": 12, "minute": 2}
